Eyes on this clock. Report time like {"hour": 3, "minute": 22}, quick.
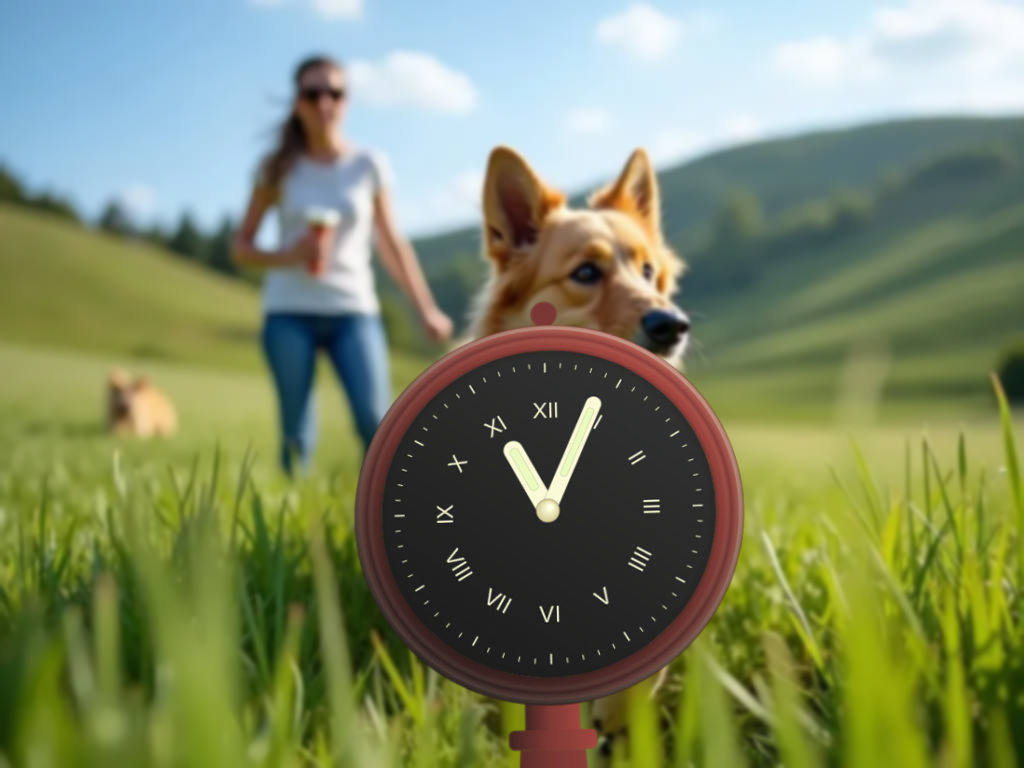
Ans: {"hour": 11, "minute": 4}
